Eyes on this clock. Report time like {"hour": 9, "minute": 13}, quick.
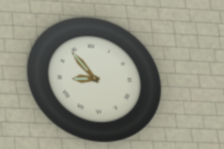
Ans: {"hour": 8, "minute": 54}
